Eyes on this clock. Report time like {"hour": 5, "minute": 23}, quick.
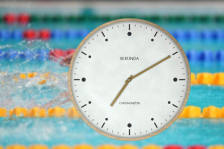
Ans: {"hour": 7, "minute": 10}
